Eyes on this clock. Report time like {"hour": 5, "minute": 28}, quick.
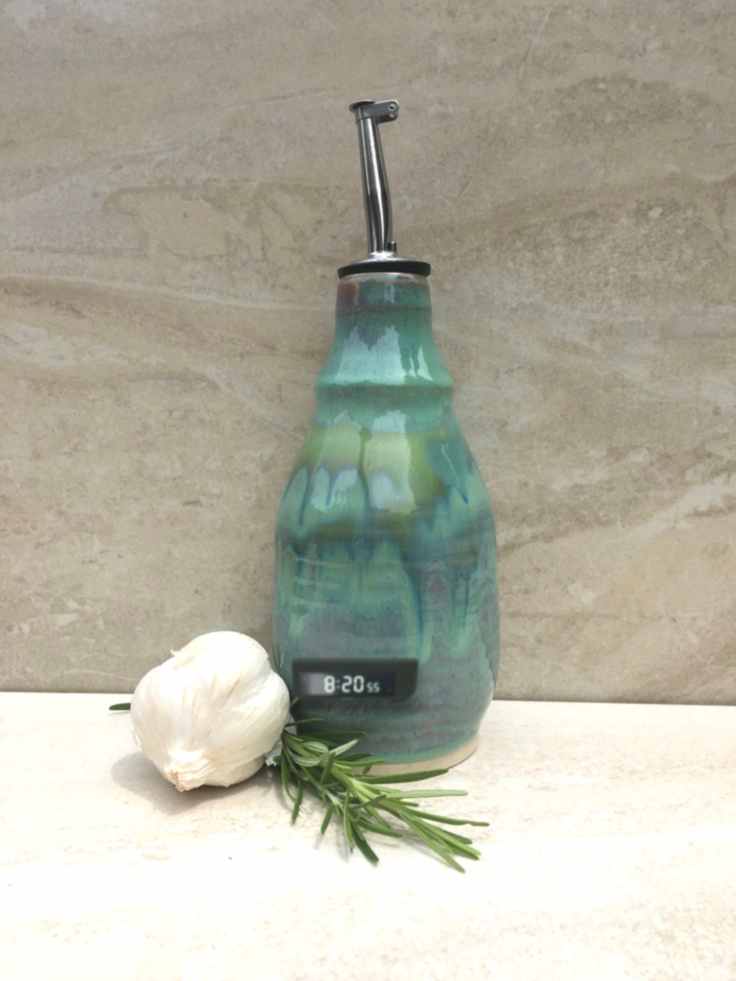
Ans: {"hour": 8, "minute": 20}
